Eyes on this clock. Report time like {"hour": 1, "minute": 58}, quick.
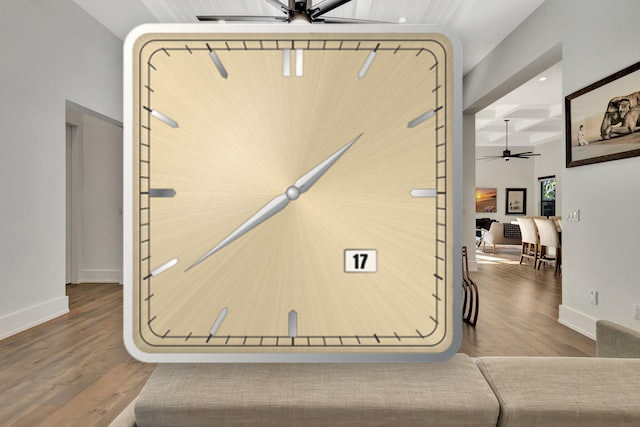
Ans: {"hour": 1, "minute": 39}
